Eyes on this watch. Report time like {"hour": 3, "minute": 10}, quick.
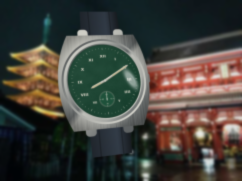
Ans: {"hour": 8, "minute": 10}
